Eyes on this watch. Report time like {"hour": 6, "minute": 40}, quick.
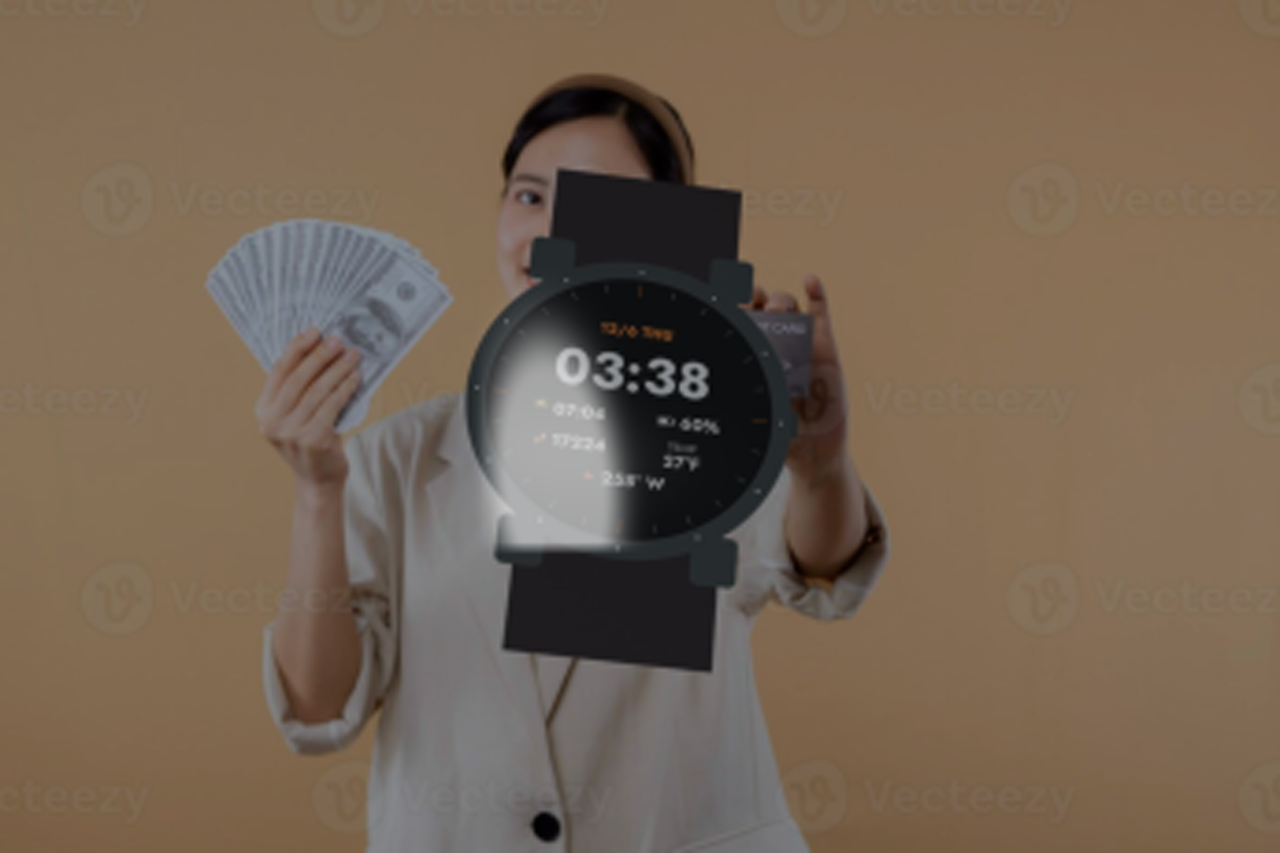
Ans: {"hour": 3, "minute": 38}
